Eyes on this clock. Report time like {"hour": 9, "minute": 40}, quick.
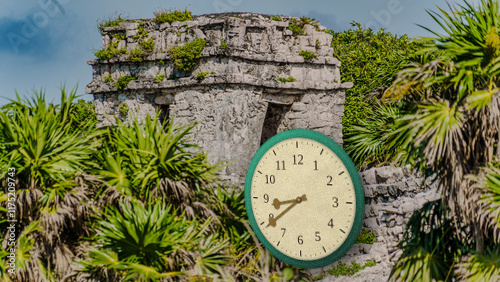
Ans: {"hour": 8, "minute": 39}
